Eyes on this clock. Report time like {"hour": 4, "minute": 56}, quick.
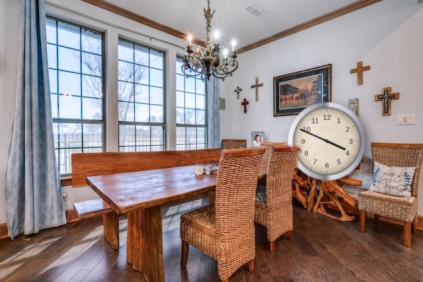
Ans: {"hour": 3, "minute": 49}
